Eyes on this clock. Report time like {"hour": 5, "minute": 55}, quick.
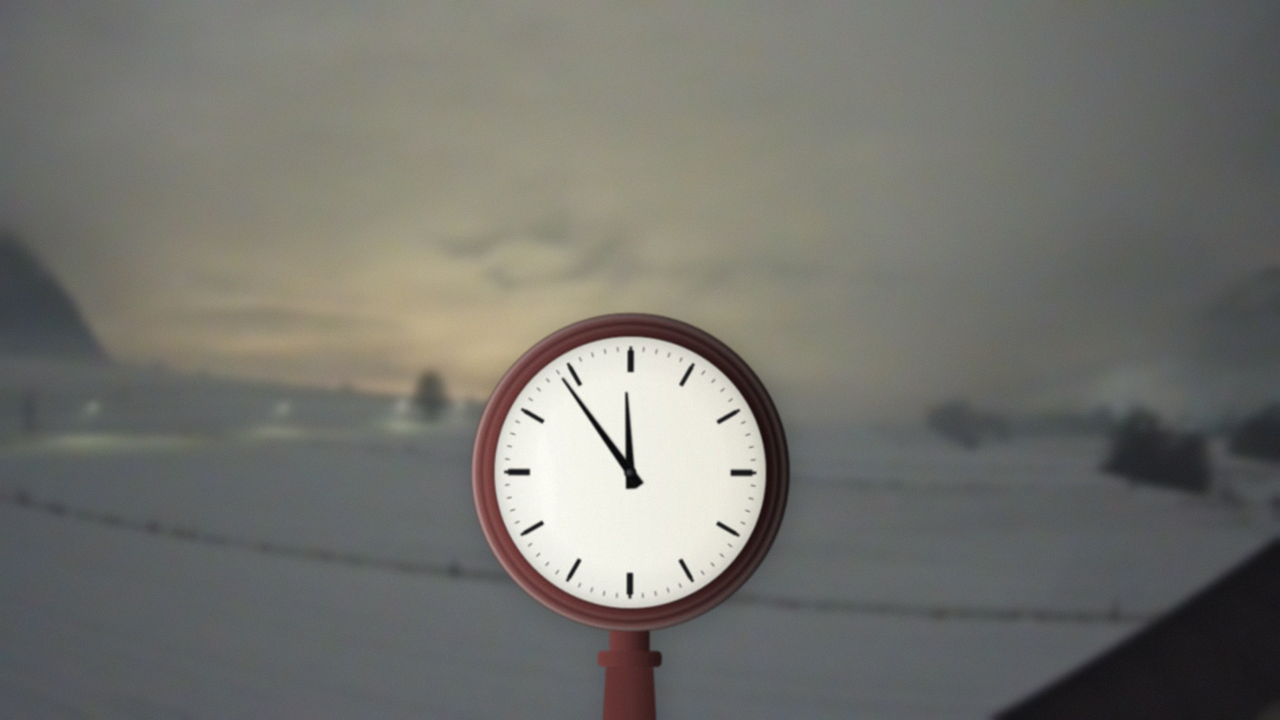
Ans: {"hour": 11, "minute": 54}
